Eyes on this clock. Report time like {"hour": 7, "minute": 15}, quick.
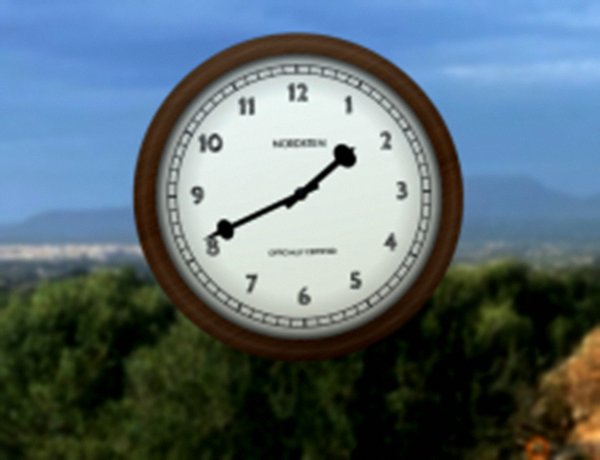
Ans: {"hour": 1, "minute": 41}
